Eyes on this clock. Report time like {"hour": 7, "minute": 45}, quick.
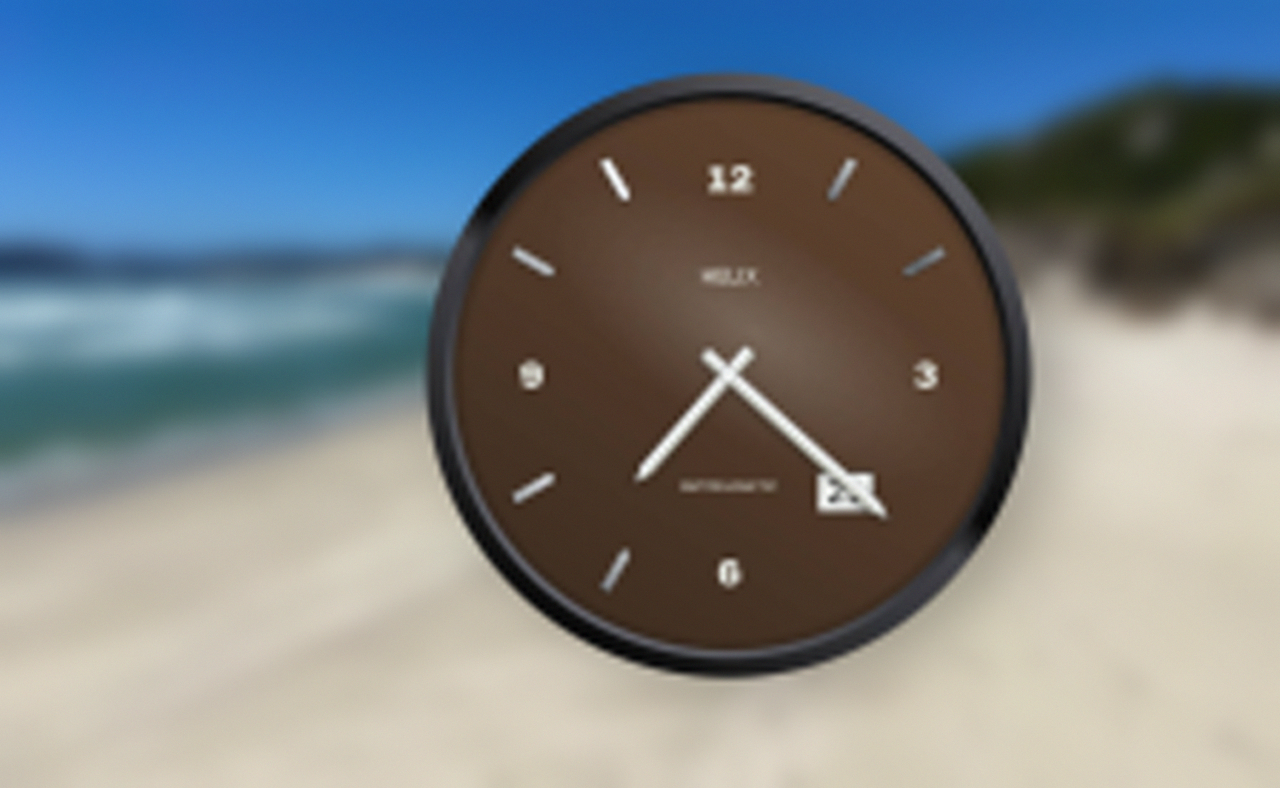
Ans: {"hour": 7, "minute": 22}
